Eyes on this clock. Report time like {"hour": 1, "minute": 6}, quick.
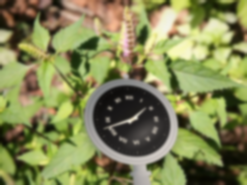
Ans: {"hour": 1, "minute": 42}
